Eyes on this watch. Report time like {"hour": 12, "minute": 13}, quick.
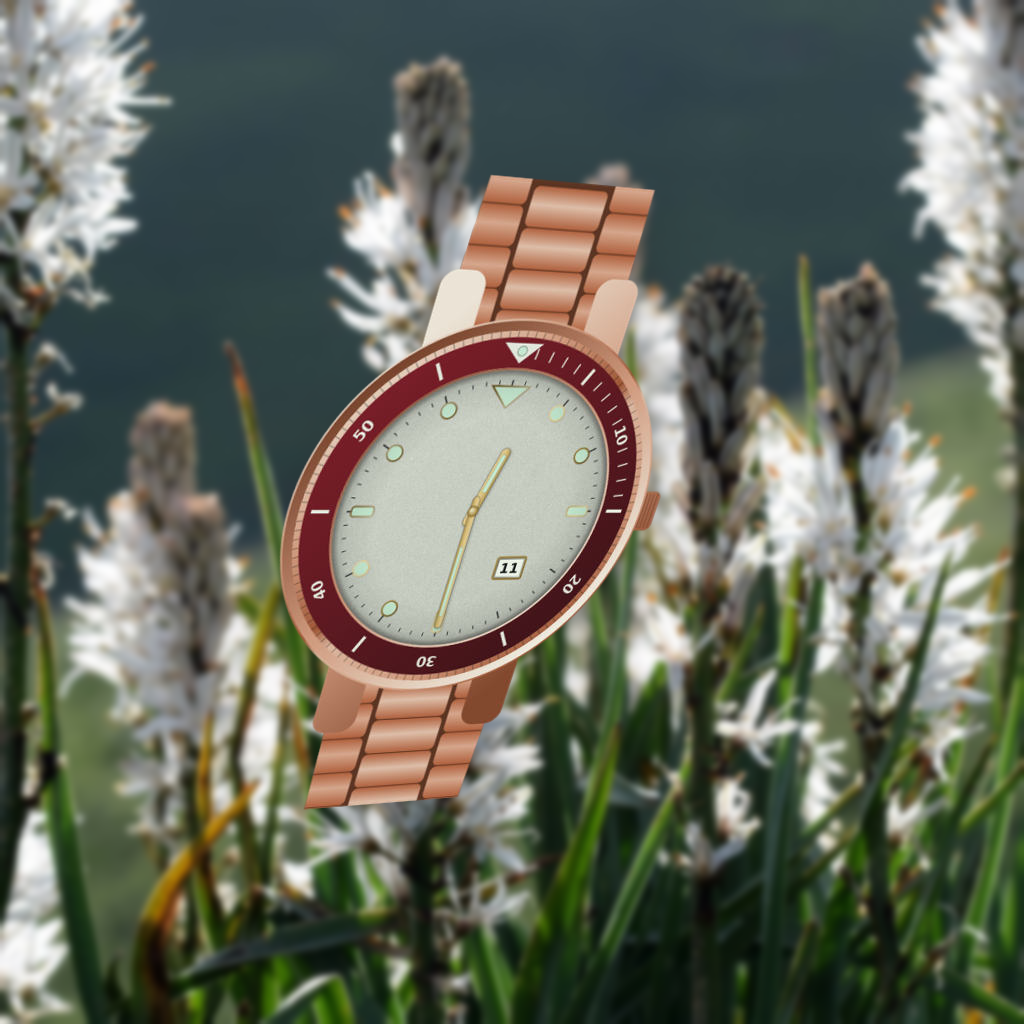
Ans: {"hour": 12, "minute": 30}
